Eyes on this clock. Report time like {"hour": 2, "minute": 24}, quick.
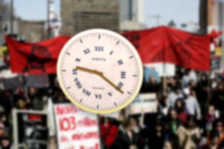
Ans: {"hour": 9, "minute": 21}
